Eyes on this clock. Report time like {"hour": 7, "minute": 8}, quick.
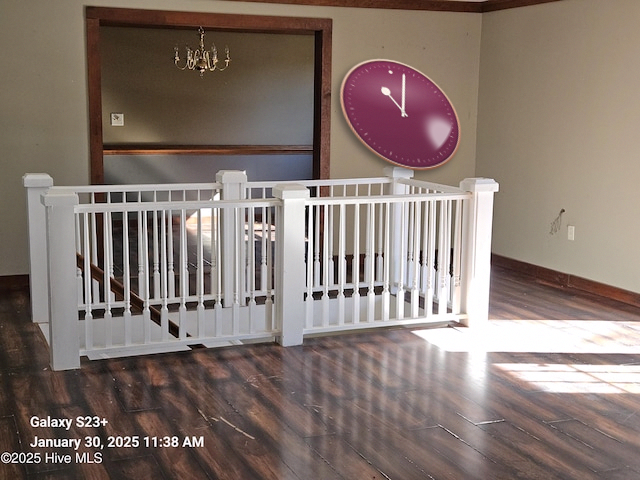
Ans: {"hour": 11, "minute": 3}
